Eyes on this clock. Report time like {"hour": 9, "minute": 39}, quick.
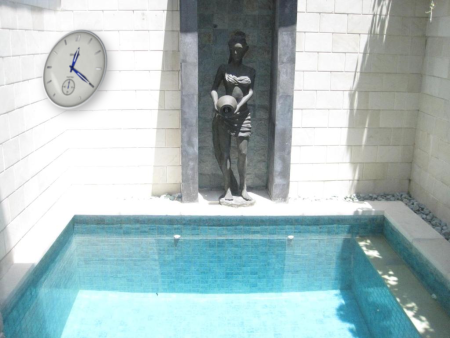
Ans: {"hour": 12, "minute": 20}
